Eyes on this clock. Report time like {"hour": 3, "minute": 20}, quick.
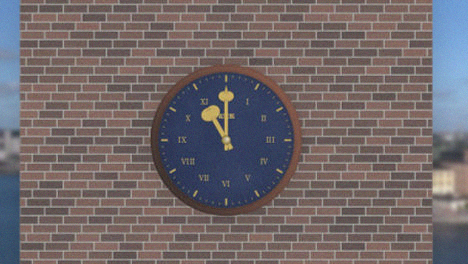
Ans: {"hour": 11, "minute": 0}
